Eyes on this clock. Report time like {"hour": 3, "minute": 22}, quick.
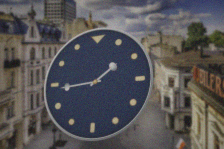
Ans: {"hour": 1, "minute": 44}
